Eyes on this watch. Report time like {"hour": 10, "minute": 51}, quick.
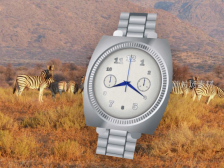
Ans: {"hour": 8, "minute": 20}
